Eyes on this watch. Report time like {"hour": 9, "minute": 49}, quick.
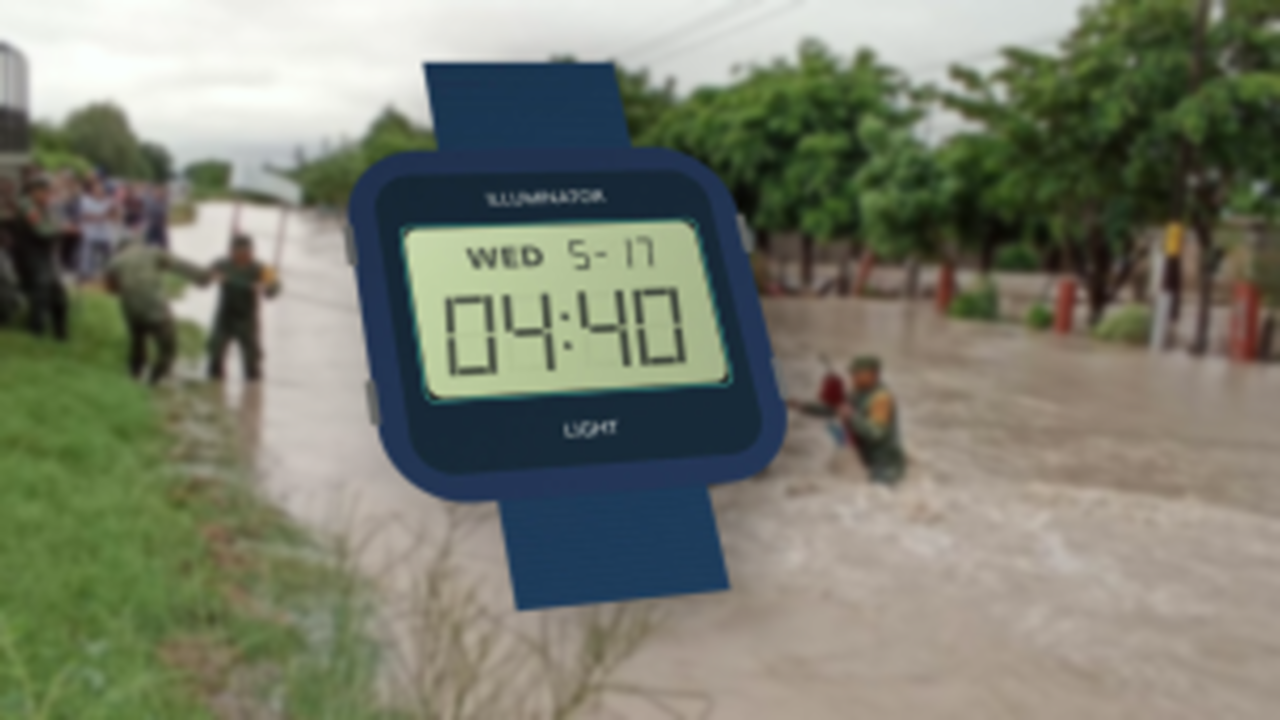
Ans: {"hour": 4, "minute": 40}
